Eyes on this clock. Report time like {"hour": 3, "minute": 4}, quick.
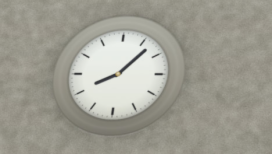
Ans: {"hour": 8, "minute": 7}
